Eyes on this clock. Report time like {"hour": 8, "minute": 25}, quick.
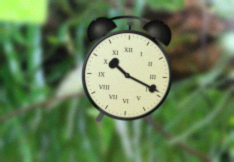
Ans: {"hour": 10, "minute": 19}
